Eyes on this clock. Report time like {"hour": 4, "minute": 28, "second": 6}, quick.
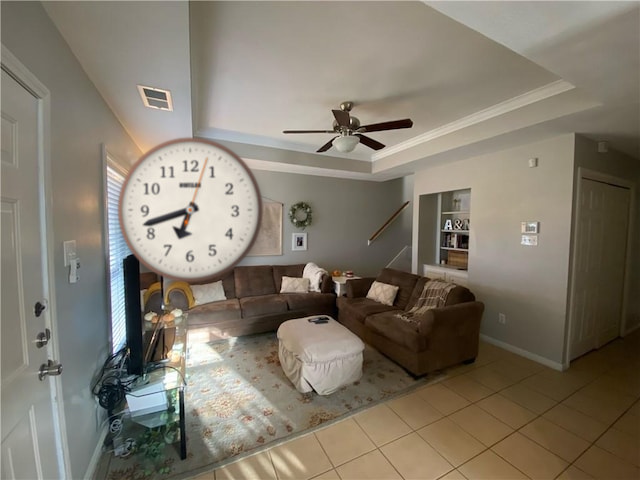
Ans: {"hour": 6, "minute": 42, "second": 3}
